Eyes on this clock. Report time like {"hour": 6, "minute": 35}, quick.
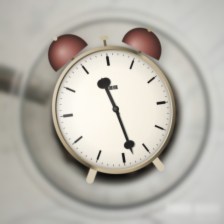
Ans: {"hour": 11, "minute": 28}
